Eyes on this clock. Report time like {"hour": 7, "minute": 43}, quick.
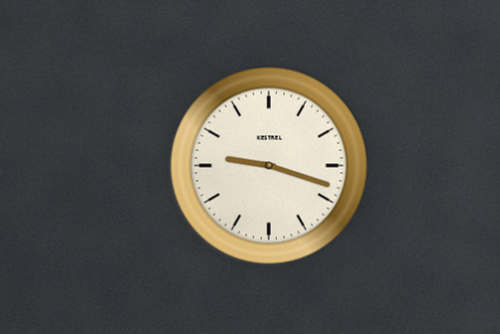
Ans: {"hour": 9, "minute": 18}
